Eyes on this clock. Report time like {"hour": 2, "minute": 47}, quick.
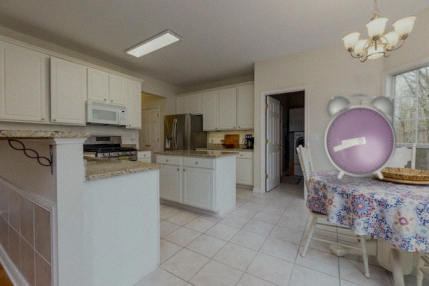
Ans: {"hour": 8, "minute": 42}
